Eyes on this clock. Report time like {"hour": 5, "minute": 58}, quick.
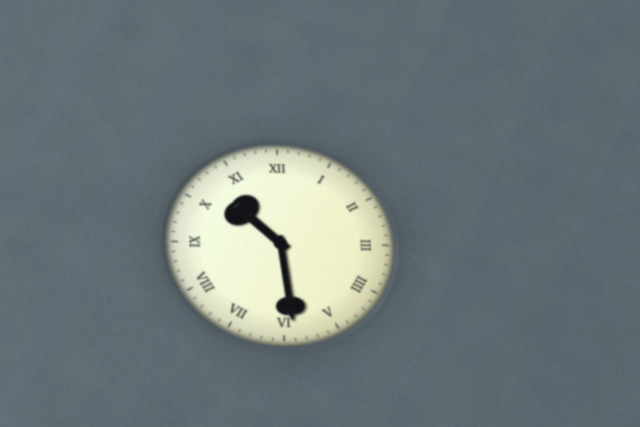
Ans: {"hour": 10, "minute": 29}
